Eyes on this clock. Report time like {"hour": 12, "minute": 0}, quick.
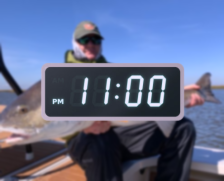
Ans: {"hour": 11, "minute": 0}
